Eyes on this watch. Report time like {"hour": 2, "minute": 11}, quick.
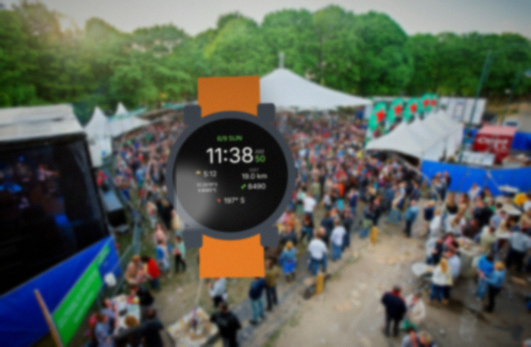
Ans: {"hour": 11, "minute": 38}
